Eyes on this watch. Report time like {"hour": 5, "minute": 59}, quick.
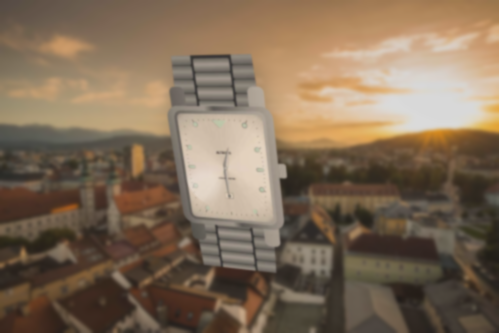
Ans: {"hour": 12, "minute": 30}
